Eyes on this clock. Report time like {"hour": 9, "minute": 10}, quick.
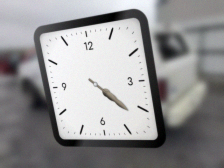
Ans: {"hour": 4, "minute": 22}
